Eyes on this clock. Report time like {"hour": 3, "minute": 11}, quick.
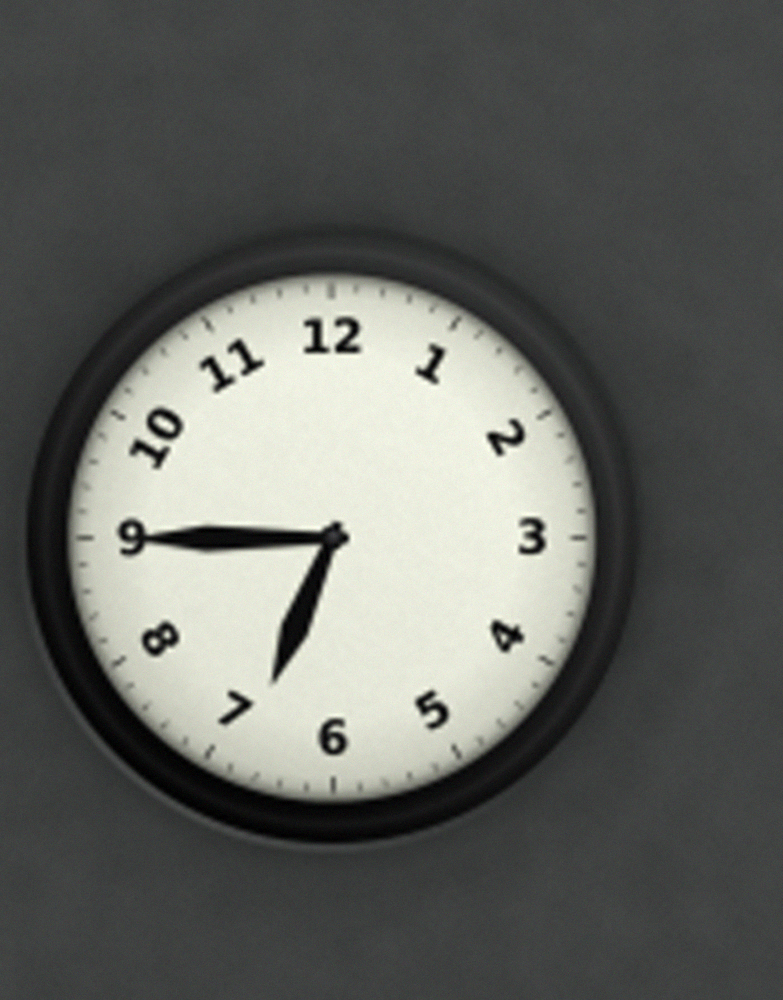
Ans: {"hour": 6, "minute": 45}
